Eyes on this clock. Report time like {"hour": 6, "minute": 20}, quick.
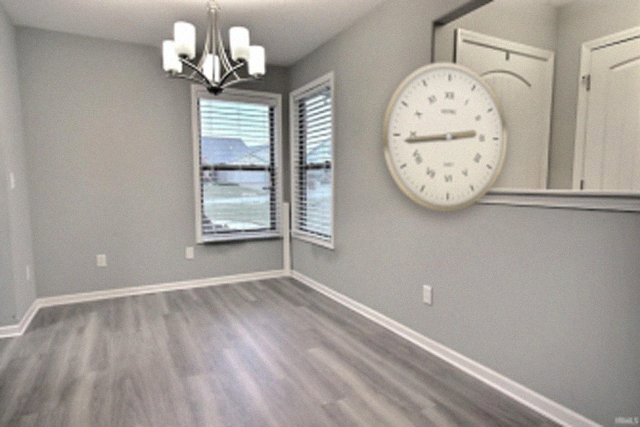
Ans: {"hour": 2, "minute": 44}
